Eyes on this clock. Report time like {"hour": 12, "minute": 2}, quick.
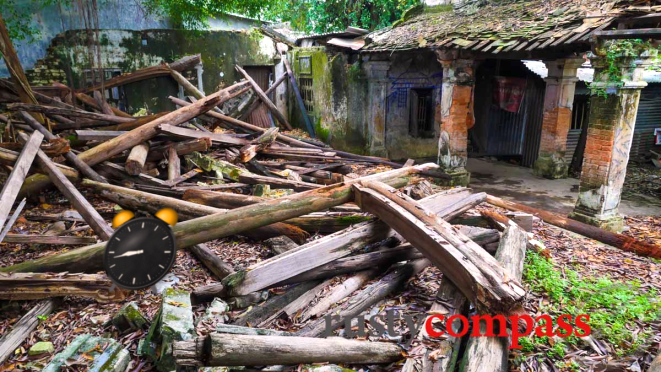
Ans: {"hour": 8, "minute": 43}
